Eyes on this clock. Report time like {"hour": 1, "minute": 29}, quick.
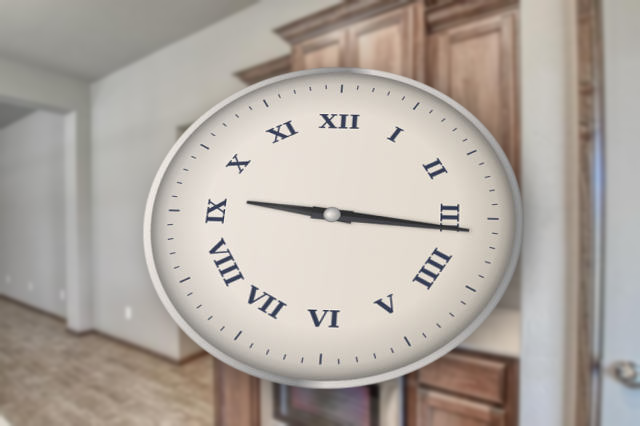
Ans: {"hour": 9, "minute": 16}
